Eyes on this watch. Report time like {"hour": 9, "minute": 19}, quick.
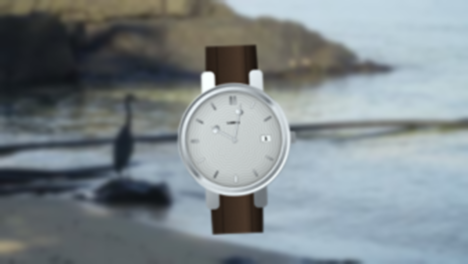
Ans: {"hour": 10, "minute": 2}
